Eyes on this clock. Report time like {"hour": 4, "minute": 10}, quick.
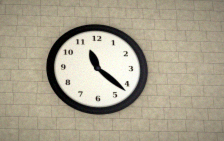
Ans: {"hour": 11, "minute": 22}
